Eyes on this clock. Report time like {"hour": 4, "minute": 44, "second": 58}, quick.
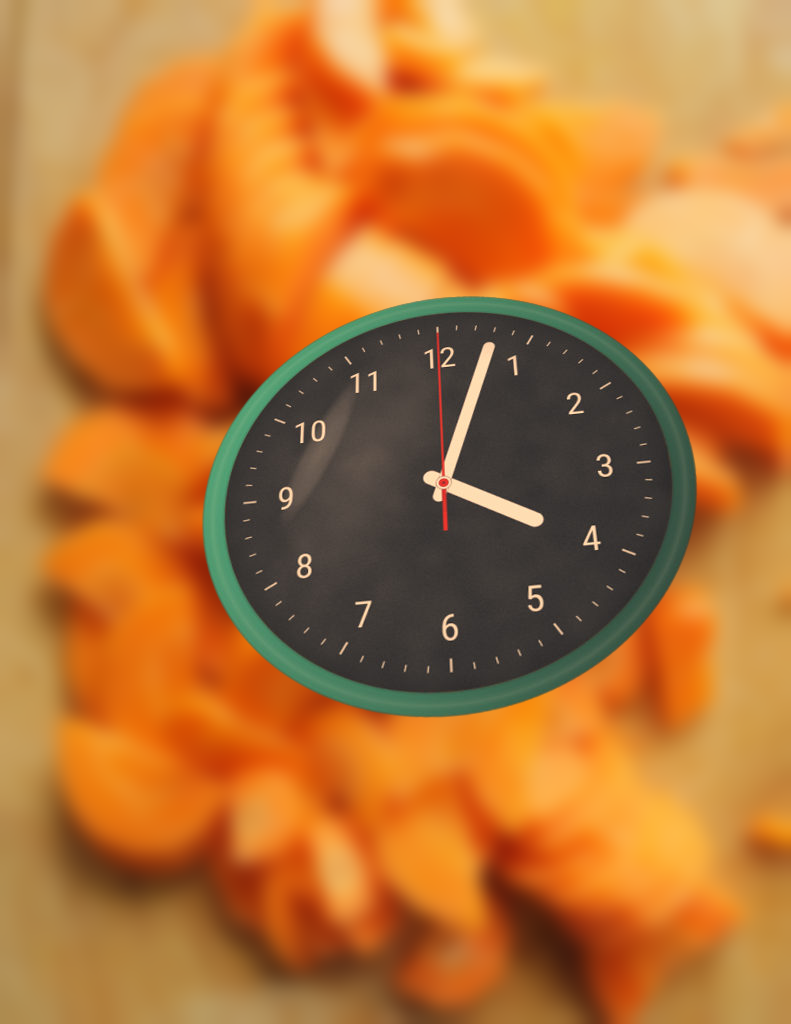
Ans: {"hour": 4, "minute": 3, "second": 0}
